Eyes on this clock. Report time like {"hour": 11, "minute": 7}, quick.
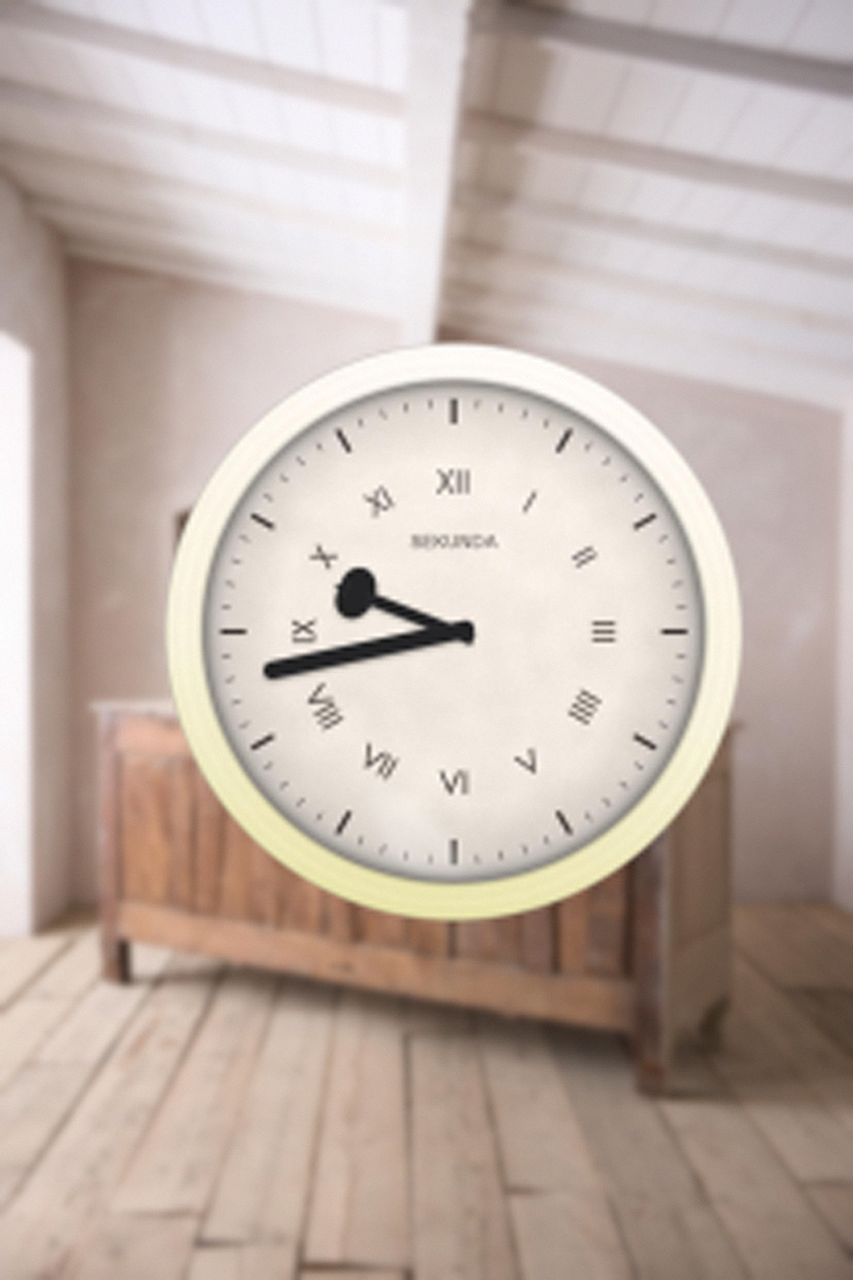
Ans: {"hour": 9, "minute": 43}
